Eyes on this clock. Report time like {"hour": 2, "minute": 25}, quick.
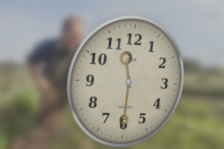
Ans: {"hour": 11, "minute": 30}
